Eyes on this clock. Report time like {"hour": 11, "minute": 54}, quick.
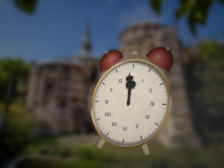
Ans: {"hour": 11, "minute": 59}
